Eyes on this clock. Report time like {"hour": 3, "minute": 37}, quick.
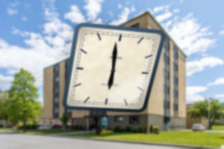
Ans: {"hour": 5, "minute": 59}
